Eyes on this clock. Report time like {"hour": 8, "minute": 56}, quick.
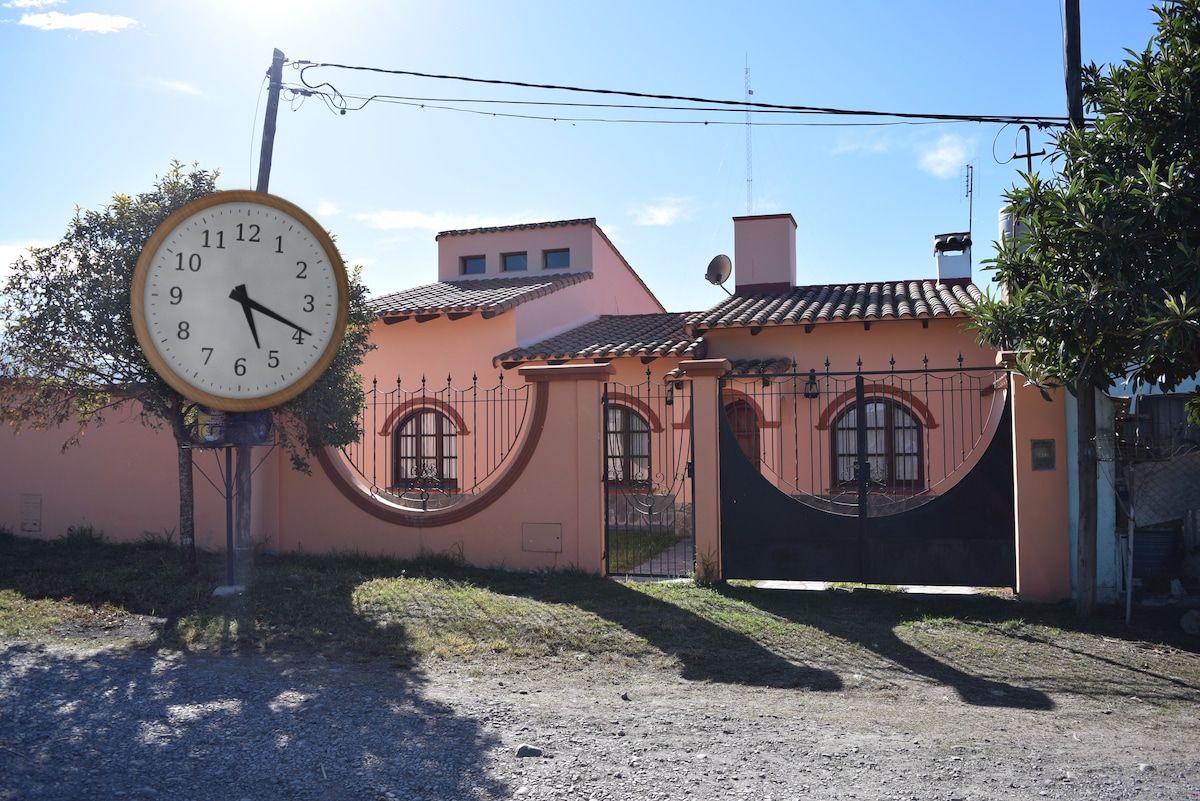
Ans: {"hour": 5, "minute": 19}
